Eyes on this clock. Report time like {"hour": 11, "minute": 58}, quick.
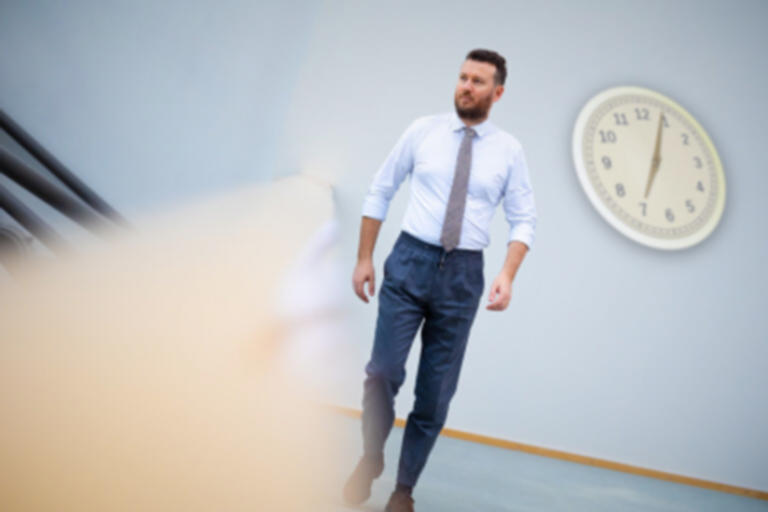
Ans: {"hour": 7, "minute": 4}
